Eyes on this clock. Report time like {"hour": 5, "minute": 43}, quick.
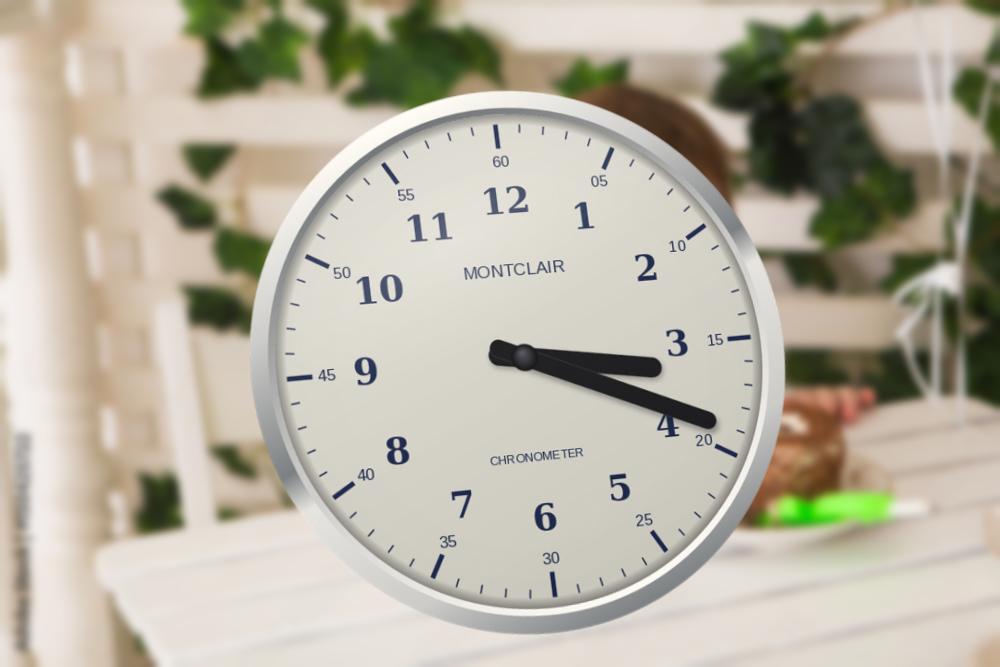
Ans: {"hour": 3, "minute": 19}
